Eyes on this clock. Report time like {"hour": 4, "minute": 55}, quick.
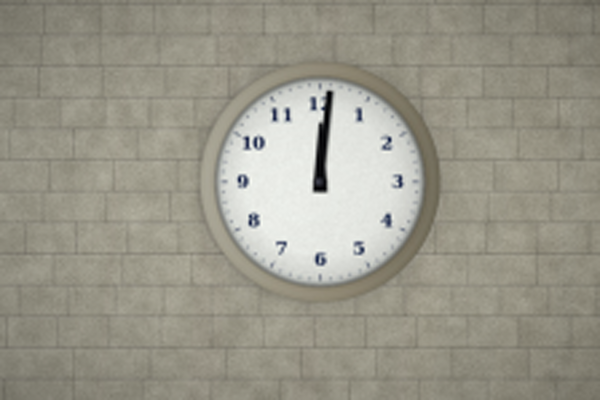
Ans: {"hour": 12, "minute": 1}
